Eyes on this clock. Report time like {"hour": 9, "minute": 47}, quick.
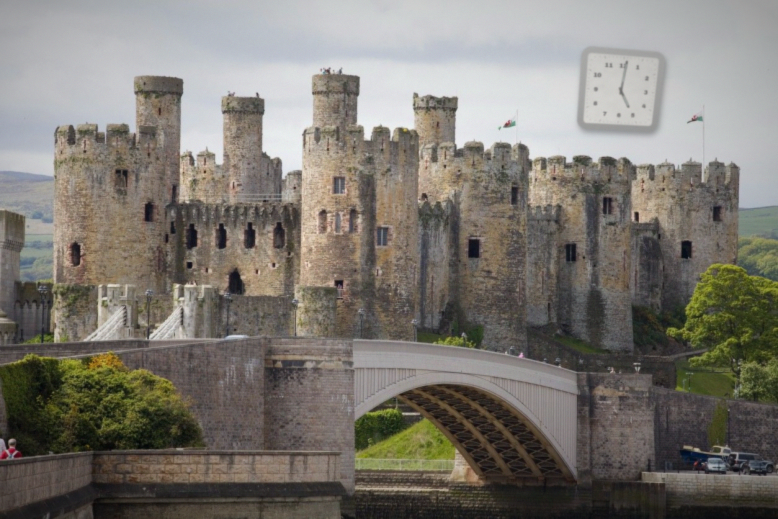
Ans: {"hour": 5, "minute": 1}
